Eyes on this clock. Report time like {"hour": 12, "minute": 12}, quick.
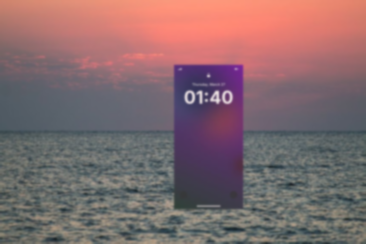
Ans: {"hour": 1, "minute": 40}
